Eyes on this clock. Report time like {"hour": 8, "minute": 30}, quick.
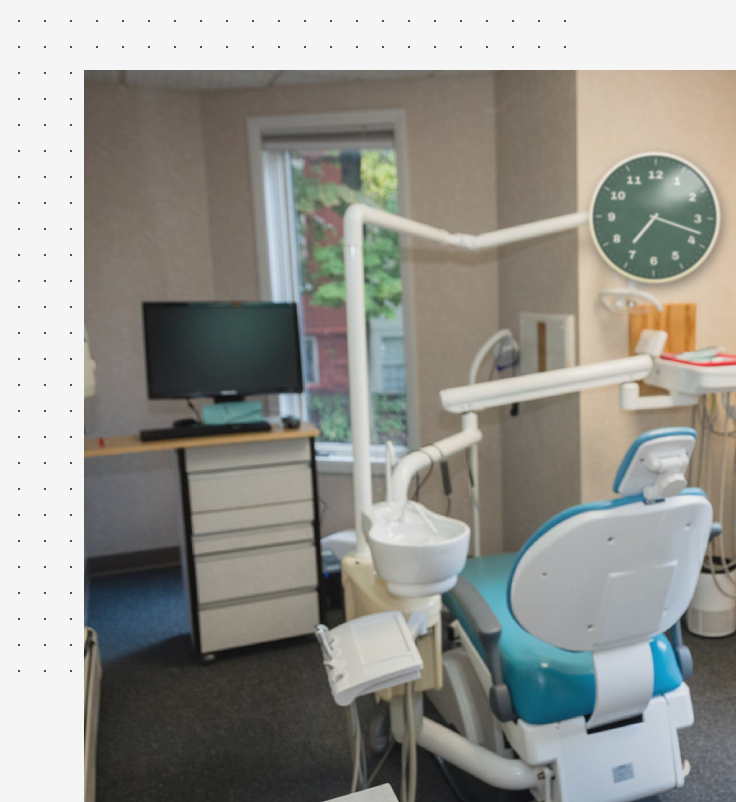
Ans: {"hour": 7, "minute": 18}
